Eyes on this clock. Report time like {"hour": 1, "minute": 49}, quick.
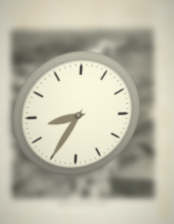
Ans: {"hour": 8, "minute": 35}
